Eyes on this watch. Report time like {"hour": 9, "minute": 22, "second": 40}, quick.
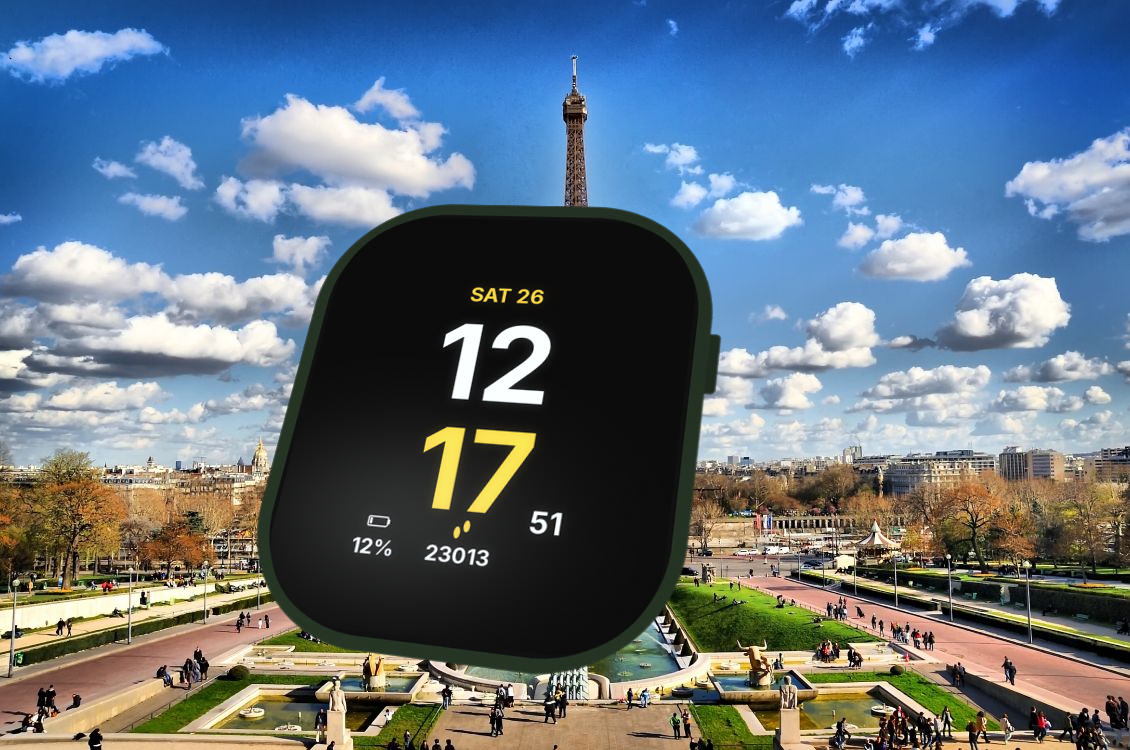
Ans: {"hour": 12, "minute": 17, "second": 51}
